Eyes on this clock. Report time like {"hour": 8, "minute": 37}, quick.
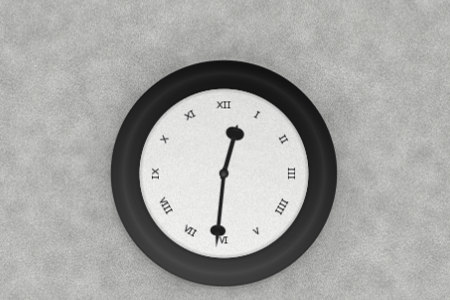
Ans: {"hour": 12, "minute": 31}
